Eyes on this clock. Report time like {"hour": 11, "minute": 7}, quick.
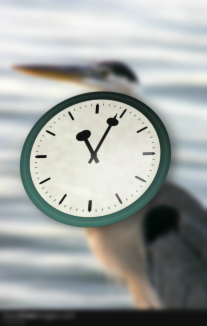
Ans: {"hour": 11, "minute": 4}
